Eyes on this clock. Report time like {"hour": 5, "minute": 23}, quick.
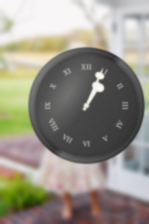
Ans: {"hour": 1, "minute": 4}
